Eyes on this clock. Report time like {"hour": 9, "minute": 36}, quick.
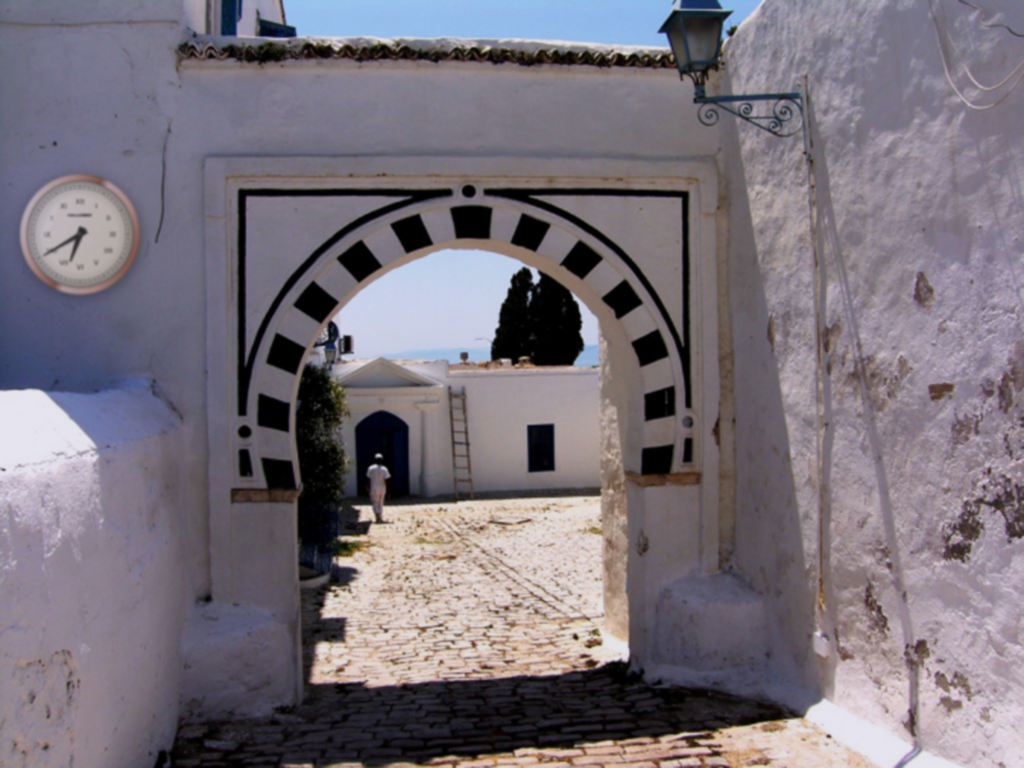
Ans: {"hour": 6, "minute": 40}
